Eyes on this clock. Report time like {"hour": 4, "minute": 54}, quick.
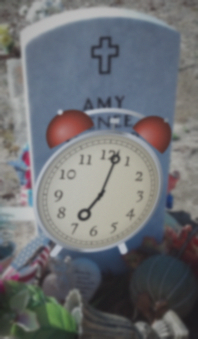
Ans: {"hour": 7, "minute": 2}
